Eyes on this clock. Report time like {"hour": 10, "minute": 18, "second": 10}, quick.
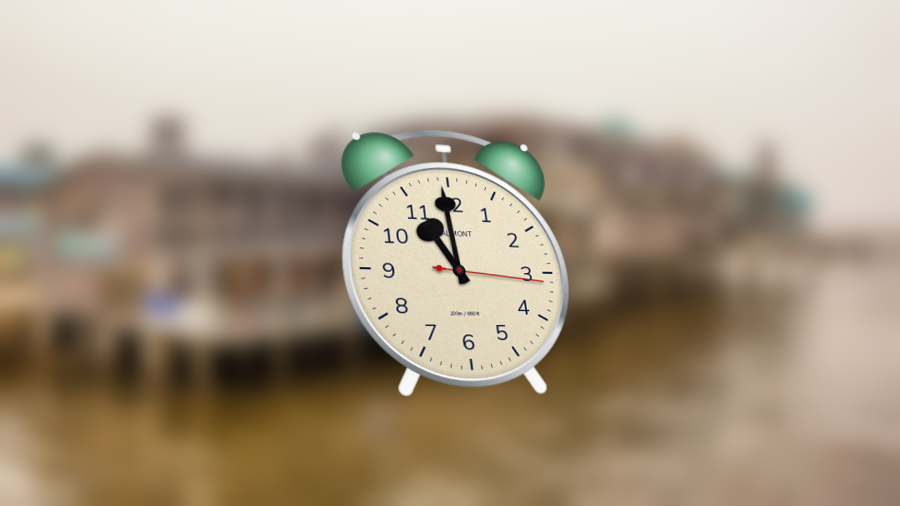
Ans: {"hour": 10, "minute": 59, "second": 16}
